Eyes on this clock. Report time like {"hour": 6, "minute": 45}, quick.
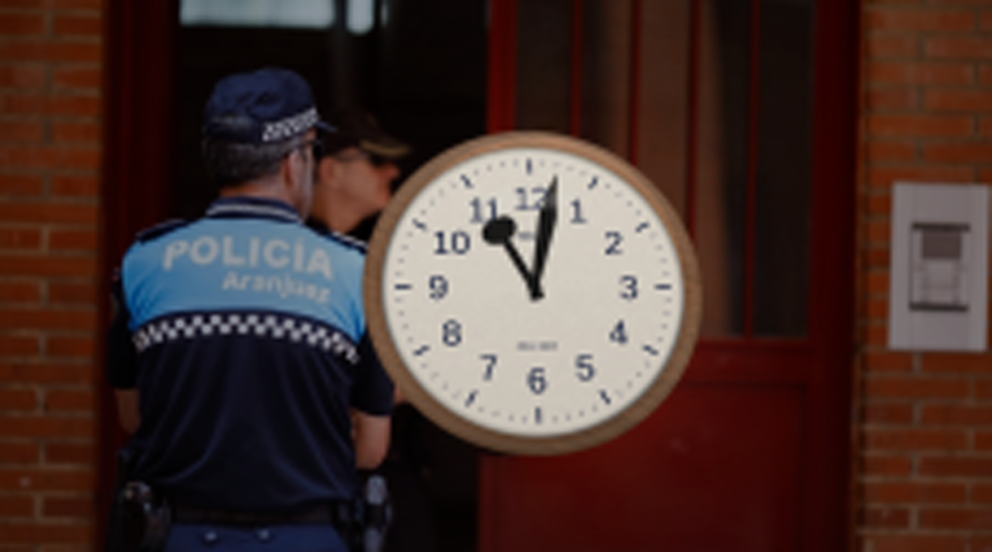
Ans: {"hour": 11, "minute": 2}
